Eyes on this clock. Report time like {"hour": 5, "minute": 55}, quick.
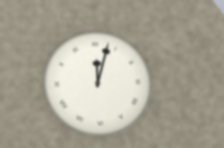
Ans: {"hour": 12, "minute": 3}
